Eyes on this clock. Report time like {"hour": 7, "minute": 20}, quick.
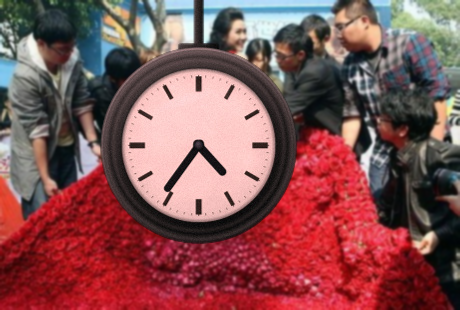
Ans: {"hour": 4, "minute": 36}
